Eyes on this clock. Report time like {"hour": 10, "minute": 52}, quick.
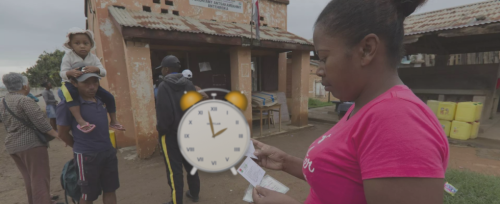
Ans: {"hour": 1, "minute": 58}
